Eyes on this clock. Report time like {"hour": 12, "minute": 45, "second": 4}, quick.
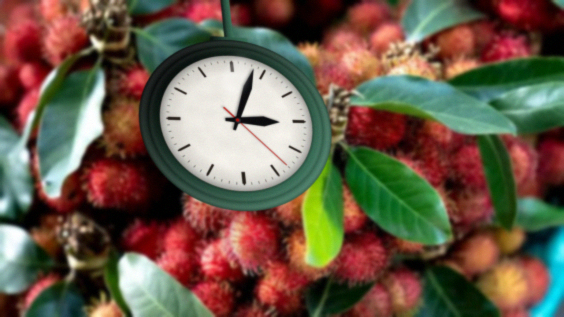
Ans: {"hour": 3, "minute": 3, "second": 23}
